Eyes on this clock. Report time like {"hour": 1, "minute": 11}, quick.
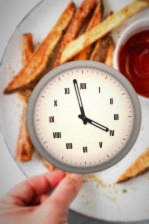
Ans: {"hour": 3, "minute": 58}
